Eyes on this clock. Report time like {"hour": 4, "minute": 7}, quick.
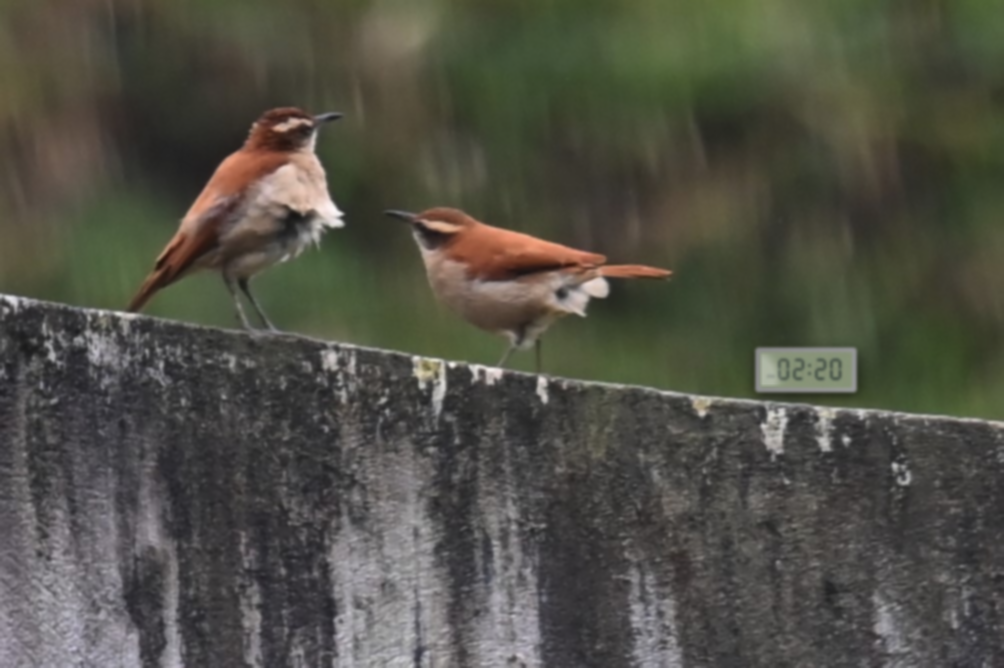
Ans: {"hour": 2, "minute": 20}
